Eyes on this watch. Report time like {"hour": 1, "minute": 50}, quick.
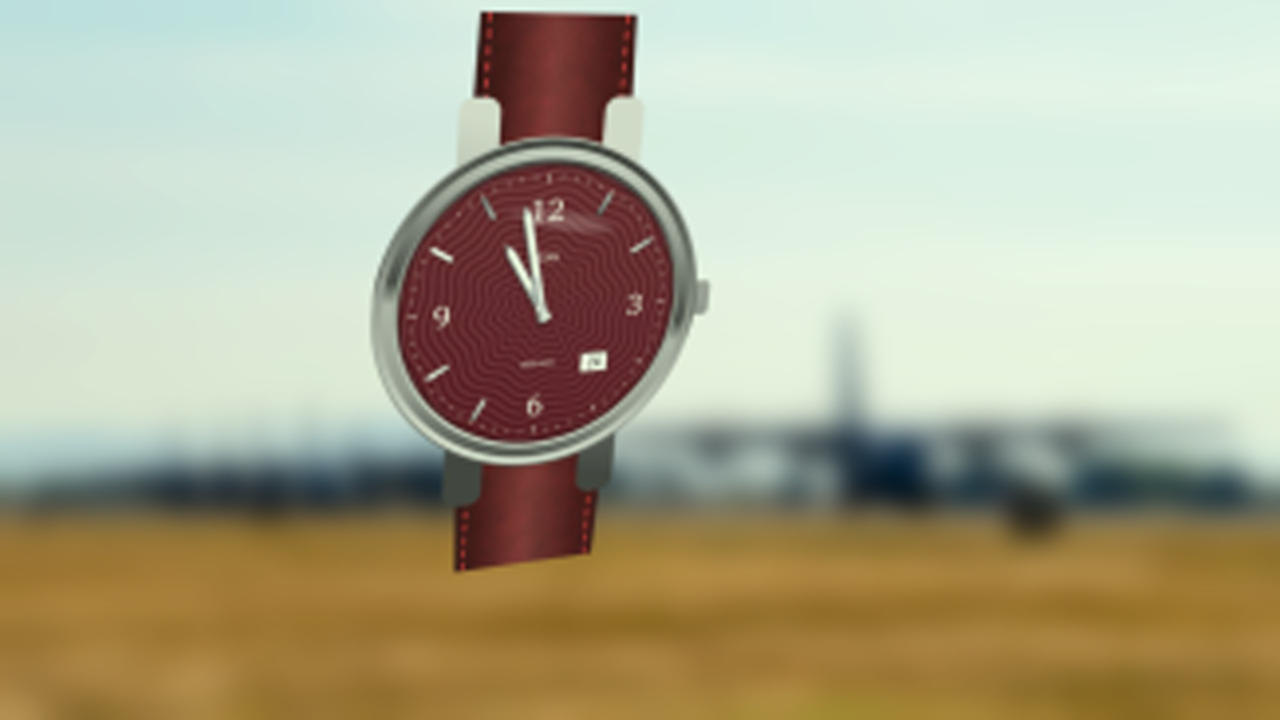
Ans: {"hour": 10, "minute": 58}
